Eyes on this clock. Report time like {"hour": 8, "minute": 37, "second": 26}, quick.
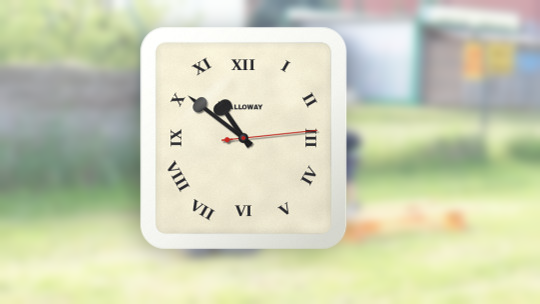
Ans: {"hour": 10, "minute": 51, "second": 14}
